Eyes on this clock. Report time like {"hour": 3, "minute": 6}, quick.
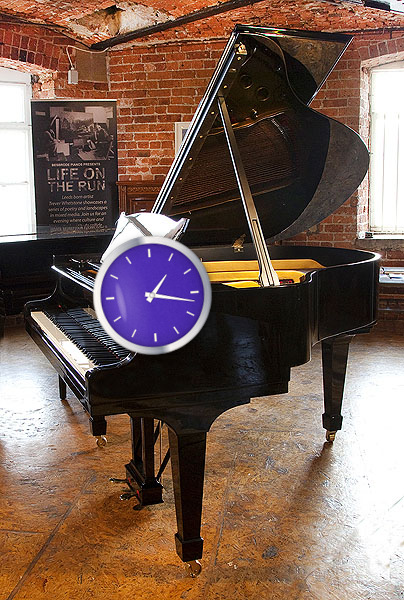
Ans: {"hour": 1, "minute": 17}
